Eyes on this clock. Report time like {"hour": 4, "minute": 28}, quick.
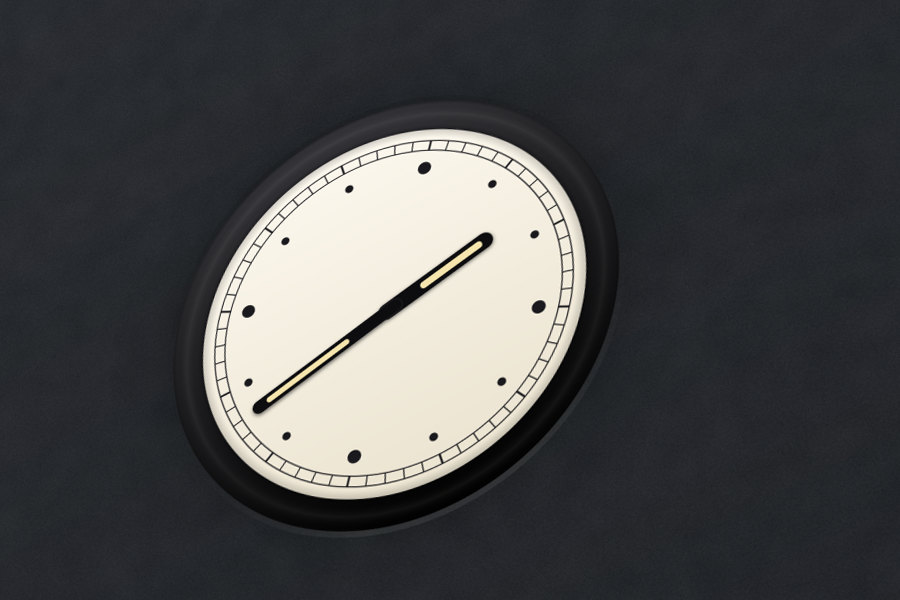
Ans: {"hour": 1, "minute": 38}
